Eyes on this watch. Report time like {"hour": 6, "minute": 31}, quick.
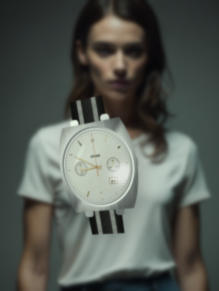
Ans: {"hour": 8, "minute": 50}
